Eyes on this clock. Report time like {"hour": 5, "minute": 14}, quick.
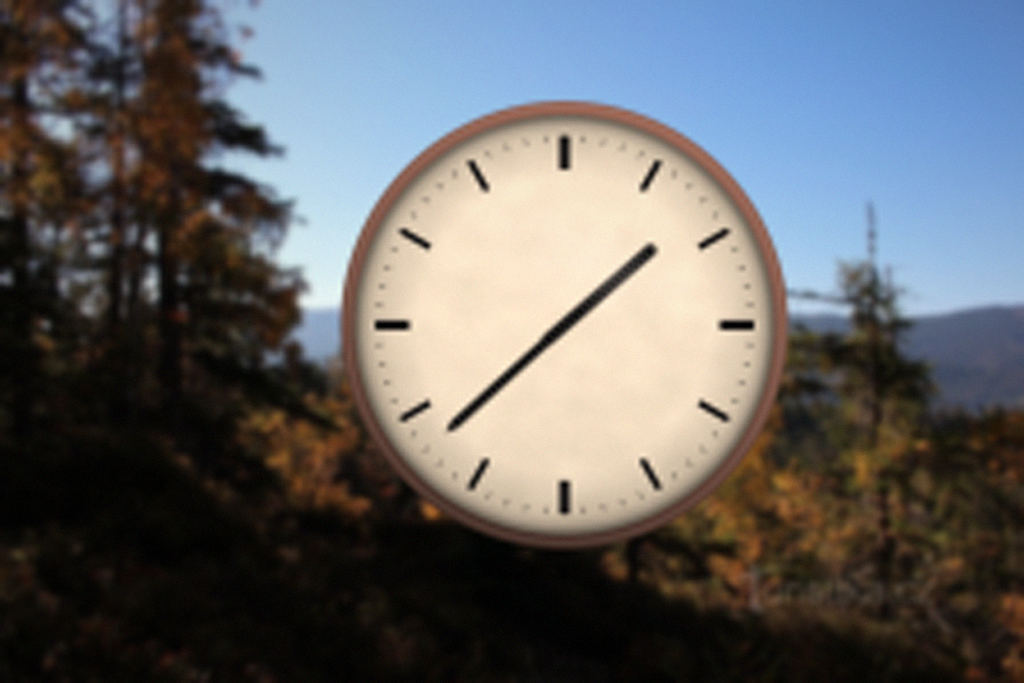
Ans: {"hour": 1, "minute": 38}
